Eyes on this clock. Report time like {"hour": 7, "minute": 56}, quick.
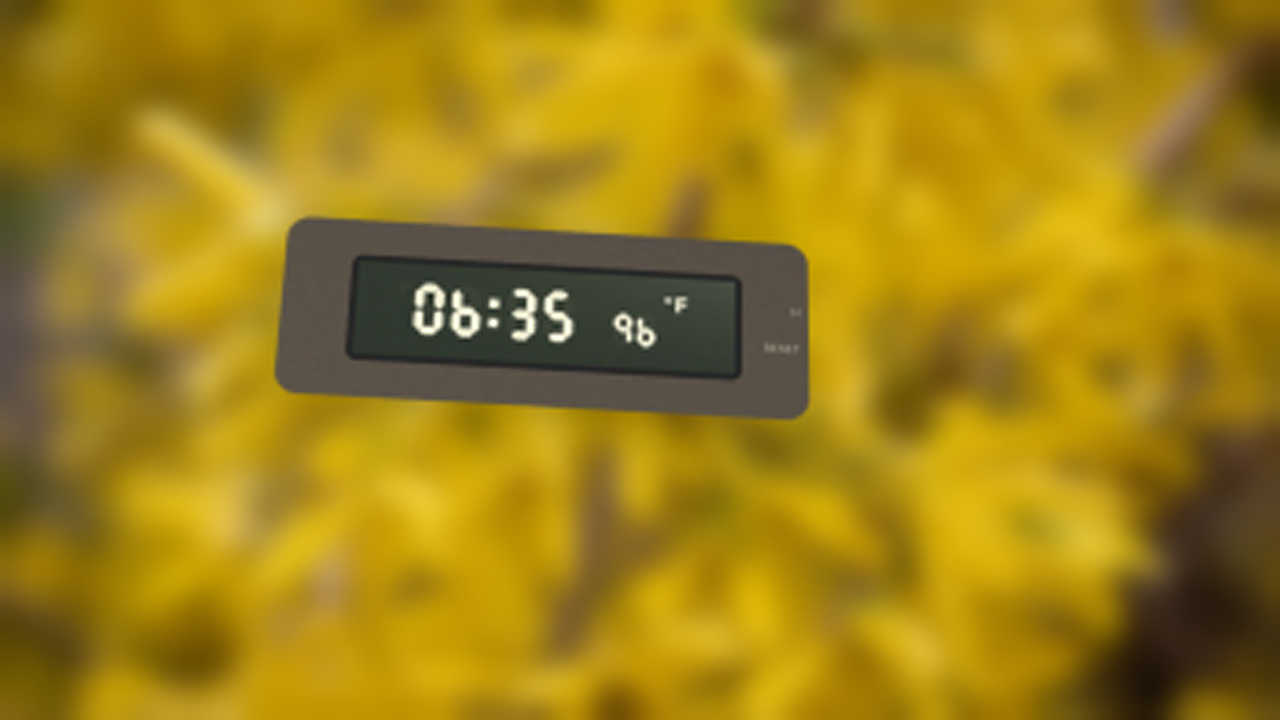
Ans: {"hour": 6, "minute": 35}
